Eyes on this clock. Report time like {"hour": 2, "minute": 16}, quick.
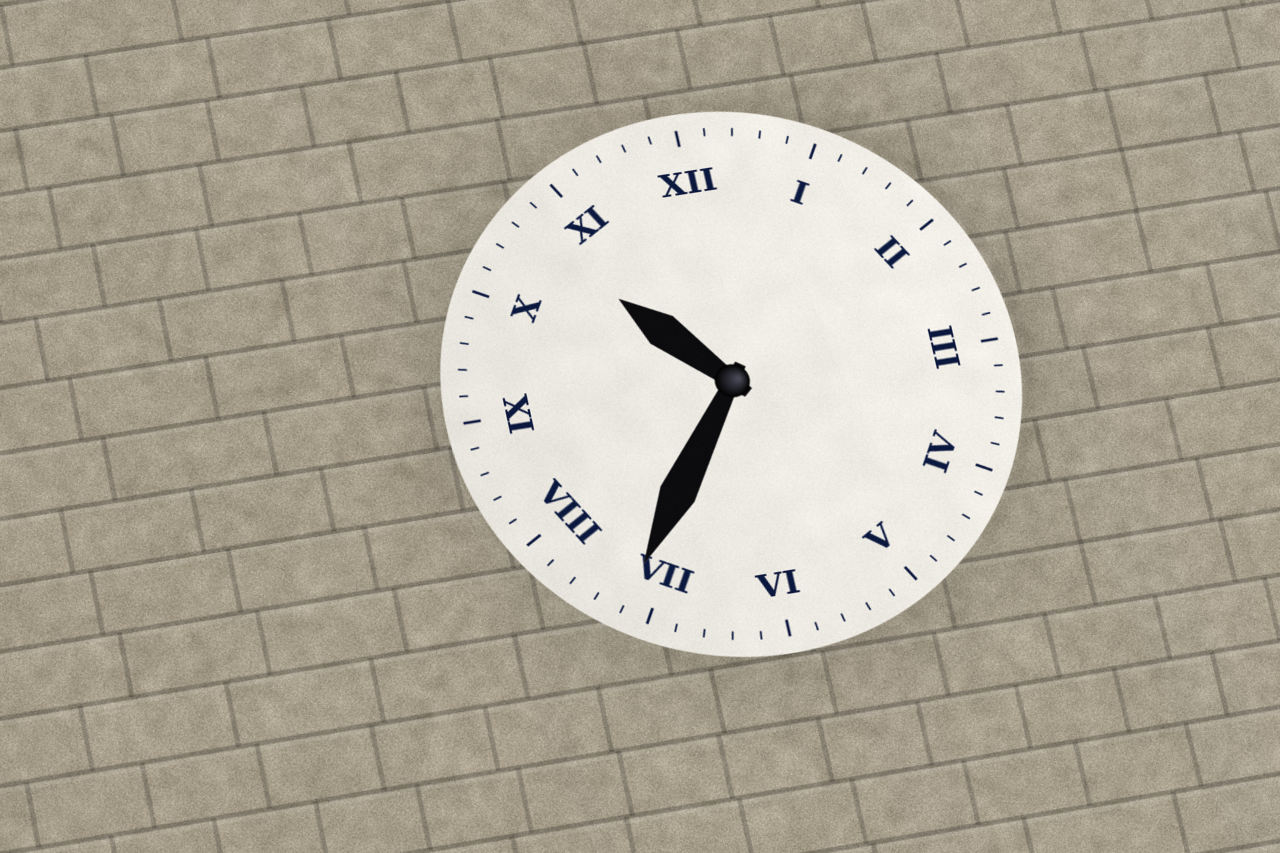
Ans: {"hour": 10, "minute": 36}
